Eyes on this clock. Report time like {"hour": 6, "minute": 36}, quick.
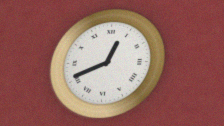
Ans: {"hour": 12, "minute": 41}
